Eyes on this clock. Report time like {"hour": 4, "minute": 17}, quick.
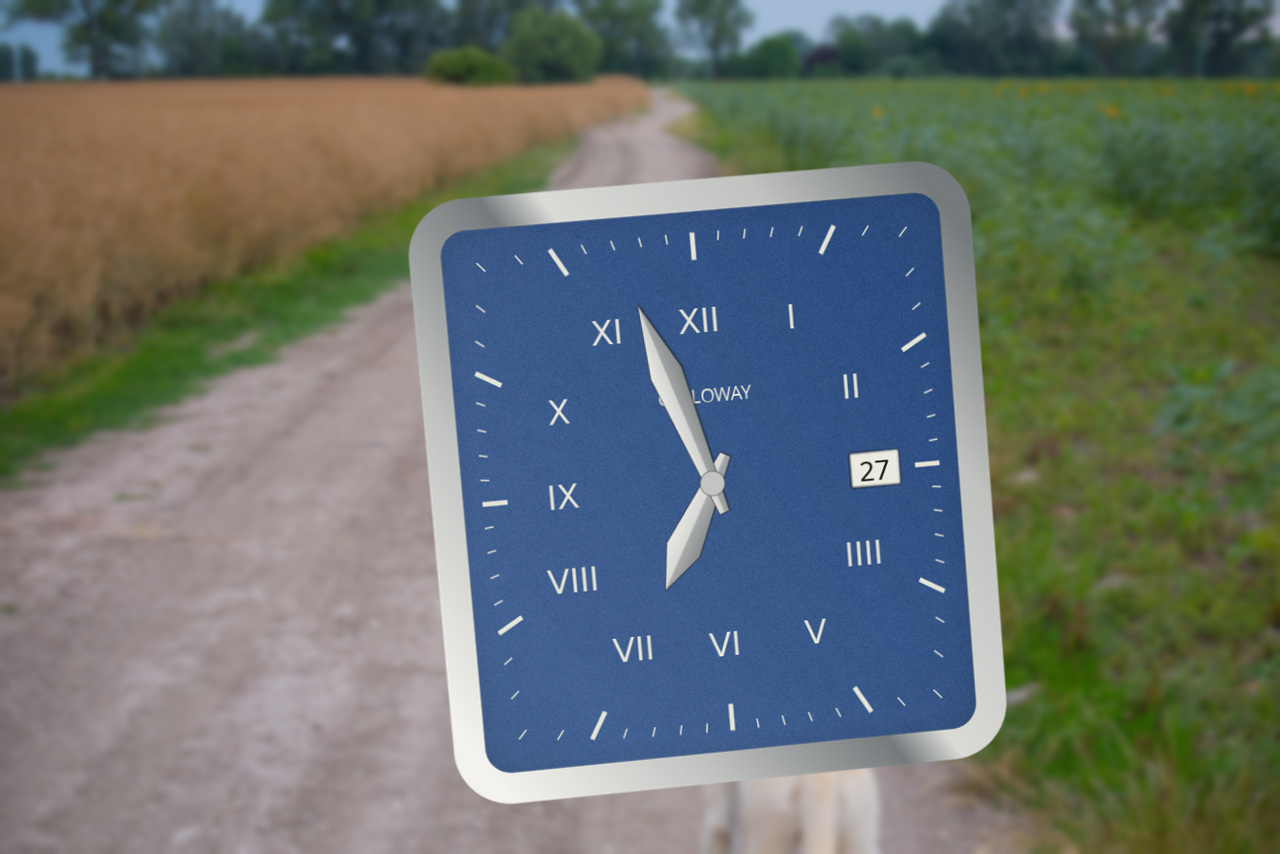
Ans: {"hour": 6, "minute": 57}
